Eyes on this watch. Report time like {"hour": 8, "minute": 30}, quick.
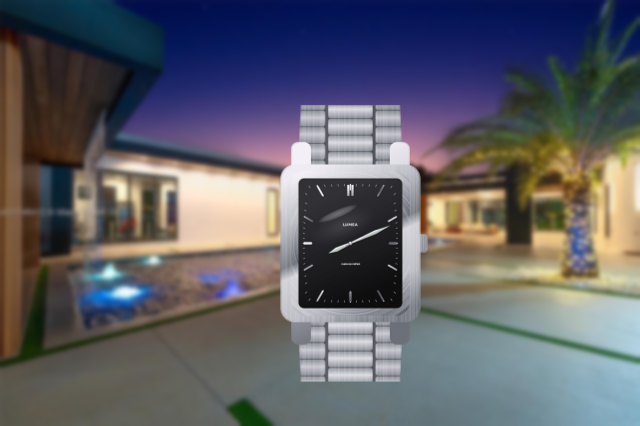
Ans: {"hour": 8, "minute": 11}
